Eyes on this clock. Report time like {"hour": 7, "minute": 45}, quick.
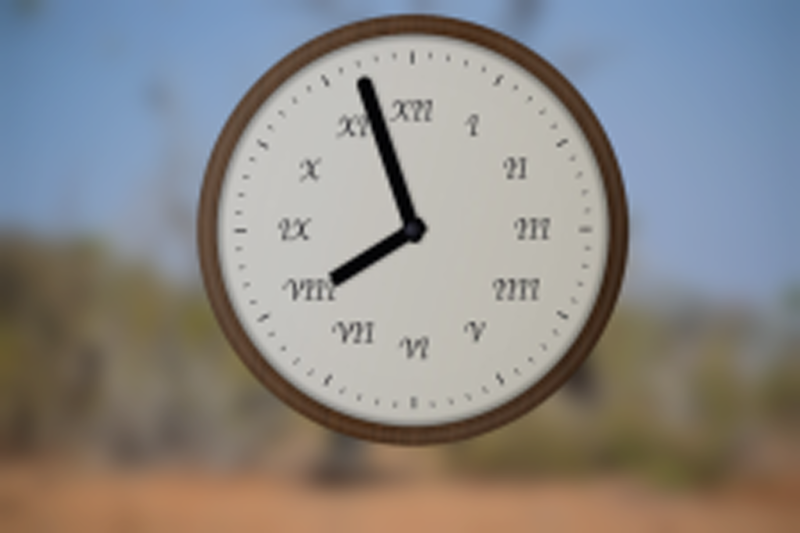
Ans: {"hour": 7, "minute": 57}
